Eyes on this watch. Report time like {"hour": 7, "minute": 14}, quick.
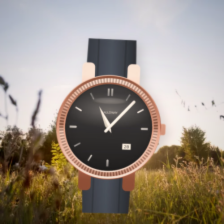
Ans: {"hour": 11, "minute": 7}
